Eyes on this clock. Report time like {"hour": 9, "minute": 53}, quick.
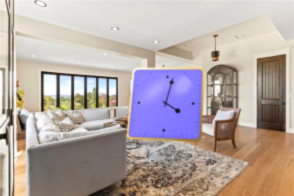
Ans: {"hour": 4, "minute": 2}
